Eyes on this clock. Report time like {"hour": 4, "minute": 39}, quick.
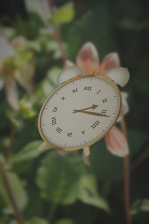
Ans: {"hour": 2, "minute": 16}
